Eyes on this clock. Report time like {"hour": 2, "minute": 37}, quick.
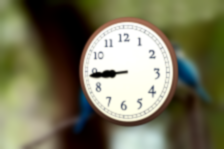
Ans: {"hour": 8, "minute": 44}
